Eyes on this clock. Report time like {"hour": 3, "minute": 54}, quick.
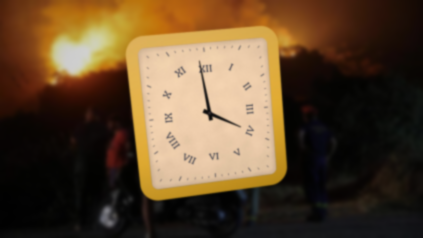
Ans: {"hour": 3, "minute": 59}
